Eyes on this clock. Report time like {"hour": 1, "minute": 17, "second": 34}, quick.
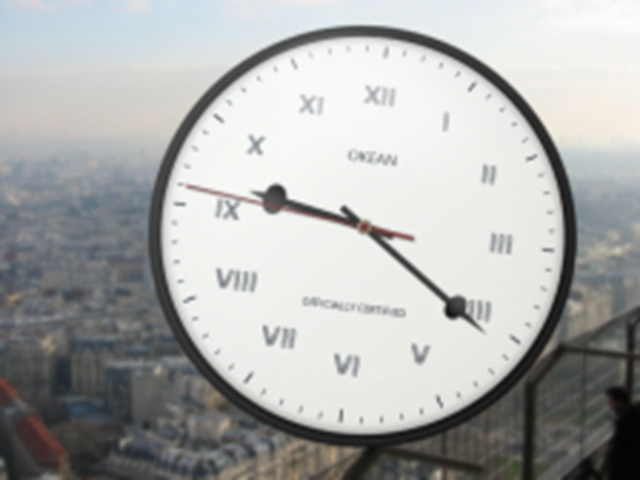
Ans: {"hour": 9, "minute": 20, "second": 46}
